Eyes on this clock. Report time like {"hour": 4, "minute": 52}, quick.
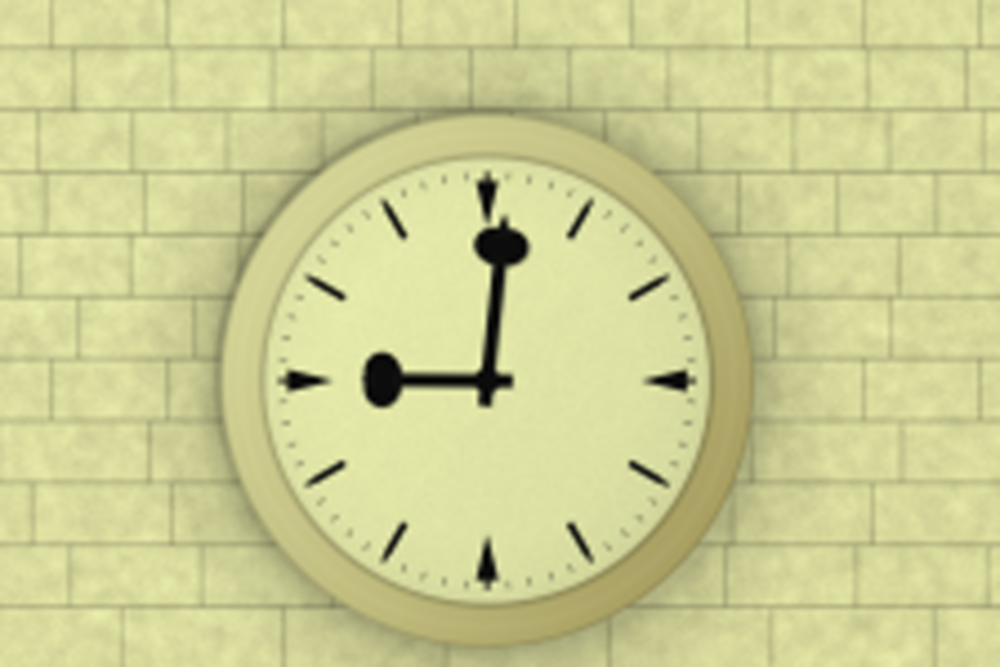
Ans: {"hour": 9, "minute": 1}
